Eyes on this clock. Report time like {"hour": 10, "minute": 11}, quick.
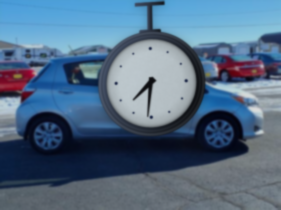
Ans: {"hour": 7, "minute": 31}
